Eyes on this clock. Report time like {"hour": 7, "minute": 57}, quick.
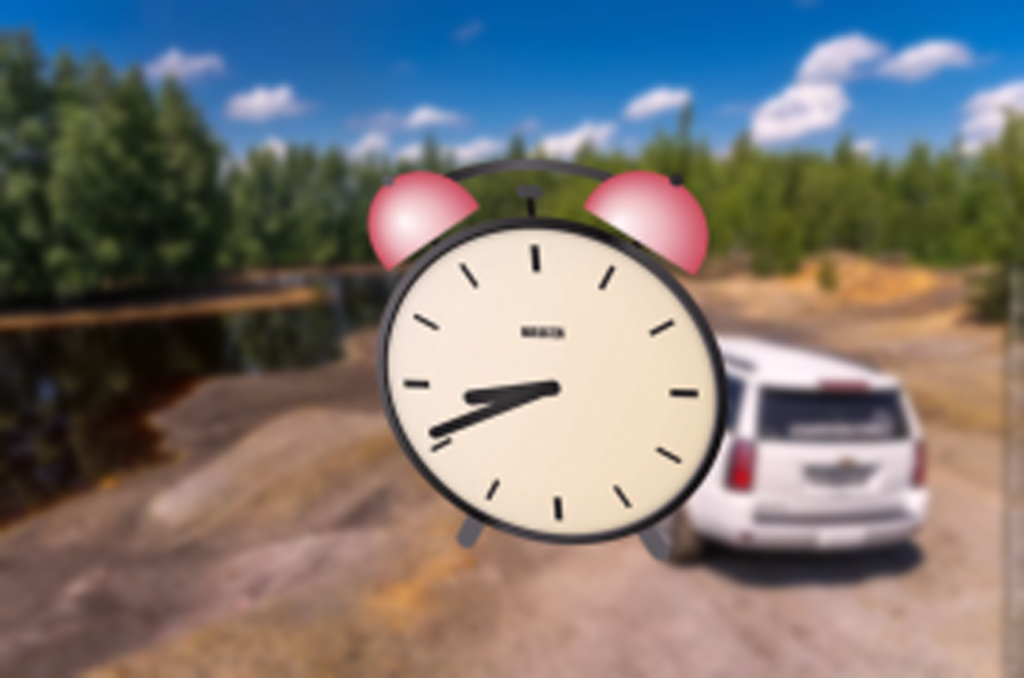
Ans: {"hour": 8, "minute": 41}
